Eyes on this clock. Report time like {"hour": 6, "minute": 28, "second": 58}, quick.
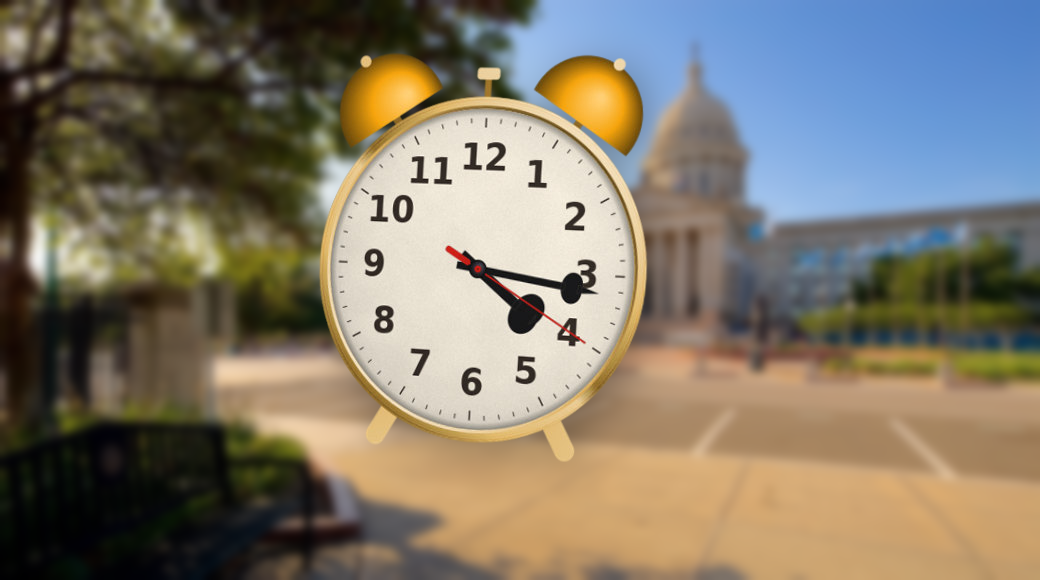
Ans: {"hour": 4, "minute": 16, "second": 20}
